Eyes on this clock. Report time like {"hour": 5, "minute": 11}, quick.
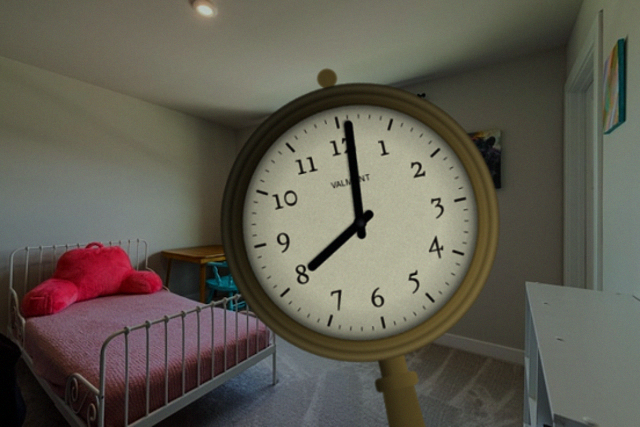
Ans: {"hour": 8, "minute": 1}
